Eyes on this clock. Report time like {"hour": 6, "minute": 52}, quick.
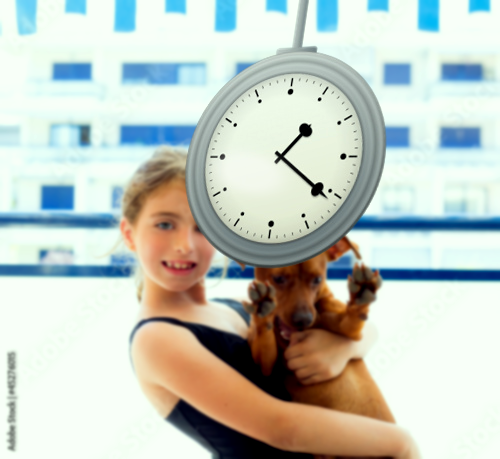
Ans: {"hour": 1, "minute": 21}
